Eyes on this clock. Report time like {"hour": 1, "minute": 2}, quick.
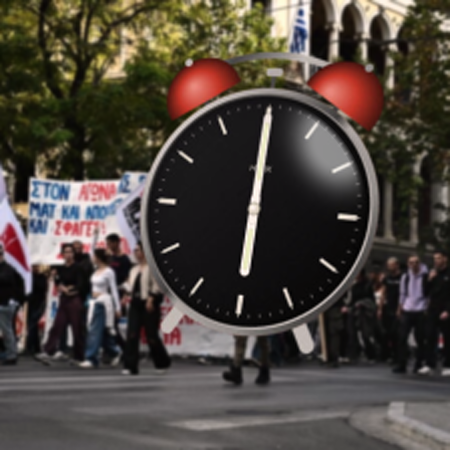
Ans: {"hour": 6, "minute": 0}
